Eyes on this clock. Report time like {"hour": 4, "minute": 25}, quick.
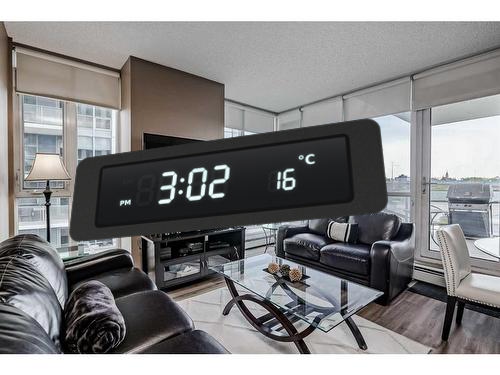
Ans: {"hour": 3, "minute": 2}
